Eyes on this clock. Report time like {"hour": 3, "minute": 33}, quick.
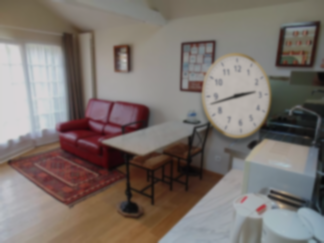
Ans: {"hour": 2, "minute": 43}
